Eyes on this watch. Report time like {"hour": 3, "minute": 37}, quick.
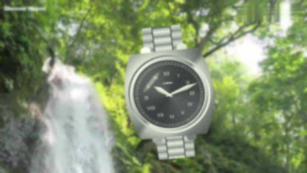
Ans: {"hour": 10, "minute": 12}
